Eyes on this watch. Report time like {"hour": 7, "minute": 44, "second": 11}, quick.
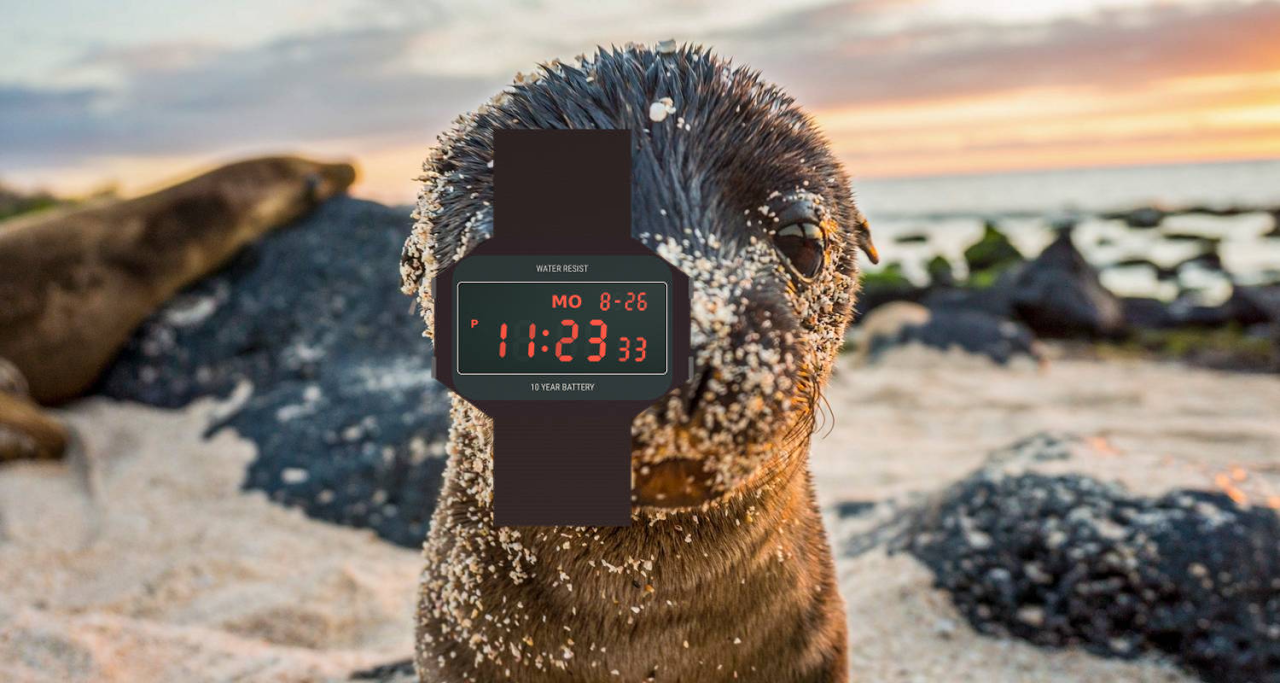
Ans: {"hour": 11, "minute": 23, "second": 33}
